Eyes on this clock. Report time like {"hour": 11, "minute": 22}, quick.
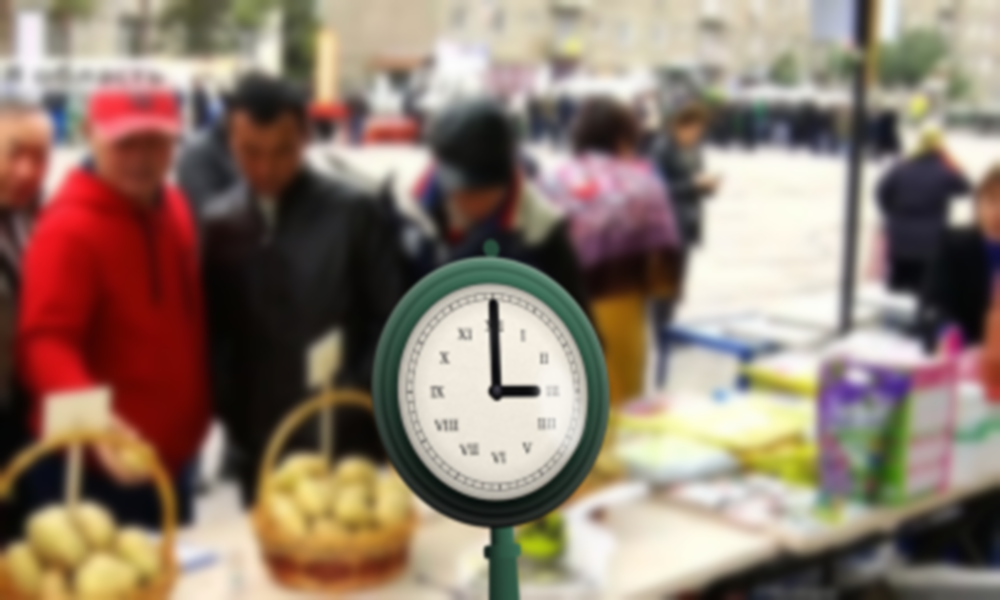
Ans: {"hour": 3, "minute": 0}
